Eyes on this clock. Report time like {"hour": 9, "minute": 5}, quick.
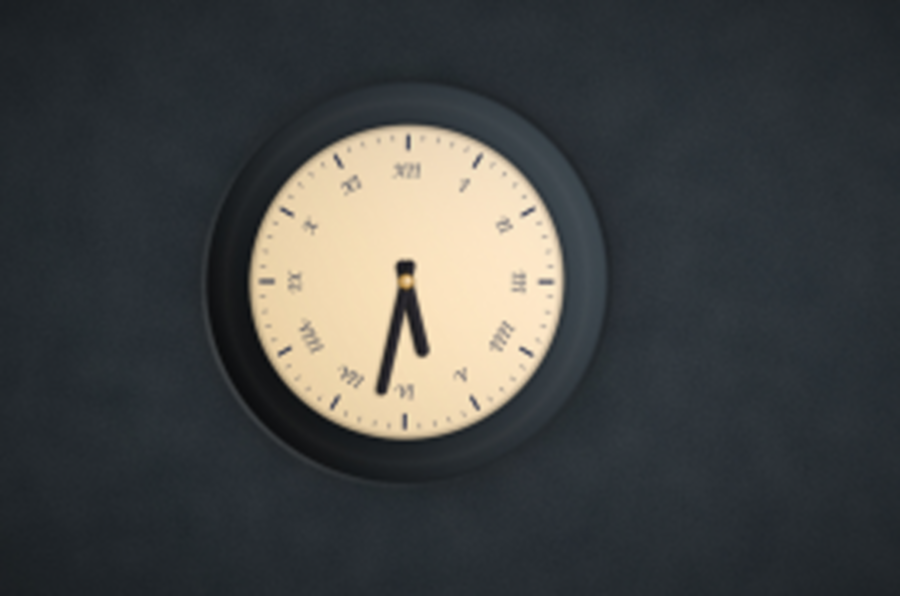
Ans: {"hour": 5, "minute": 32}
